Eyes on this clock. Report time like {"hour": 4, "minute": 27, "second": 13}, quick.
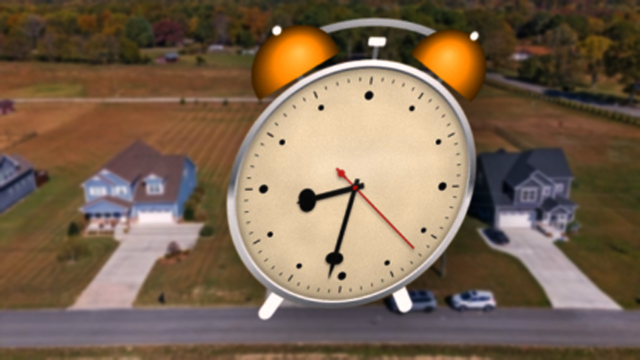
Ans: {"hour": 8, "minute": 31, "second": 22}
